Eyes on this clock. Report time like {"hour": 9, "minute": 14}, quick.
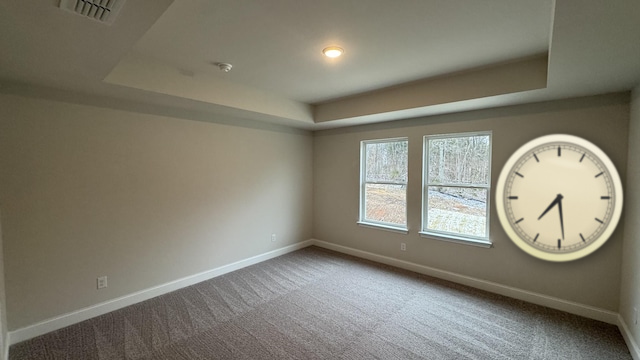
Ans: {"hour": 7, "minute": 29}
